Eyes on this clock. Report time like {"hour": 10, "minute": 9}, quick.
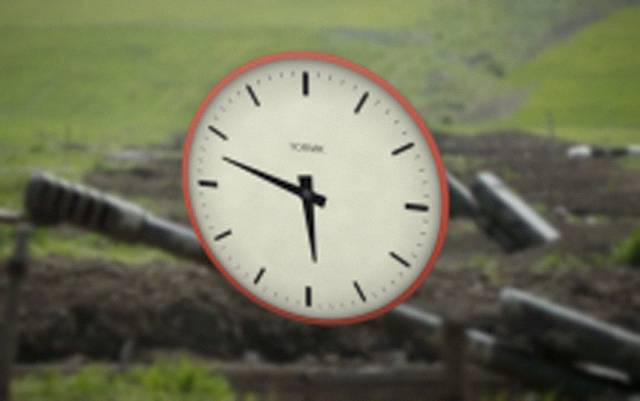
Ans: {"hour": 5, "minute": 48}
